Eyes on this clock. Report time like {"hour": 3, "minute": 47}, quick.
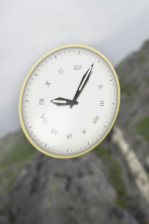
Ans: {"hour": 9, "minute": 4}
